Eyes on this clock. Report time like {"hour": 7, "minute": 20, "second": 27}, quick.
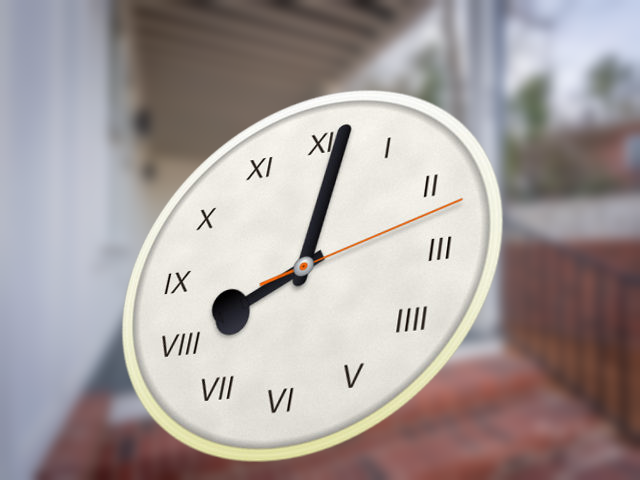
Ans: {"hour": 8, "minute": 1, "second": 12}
